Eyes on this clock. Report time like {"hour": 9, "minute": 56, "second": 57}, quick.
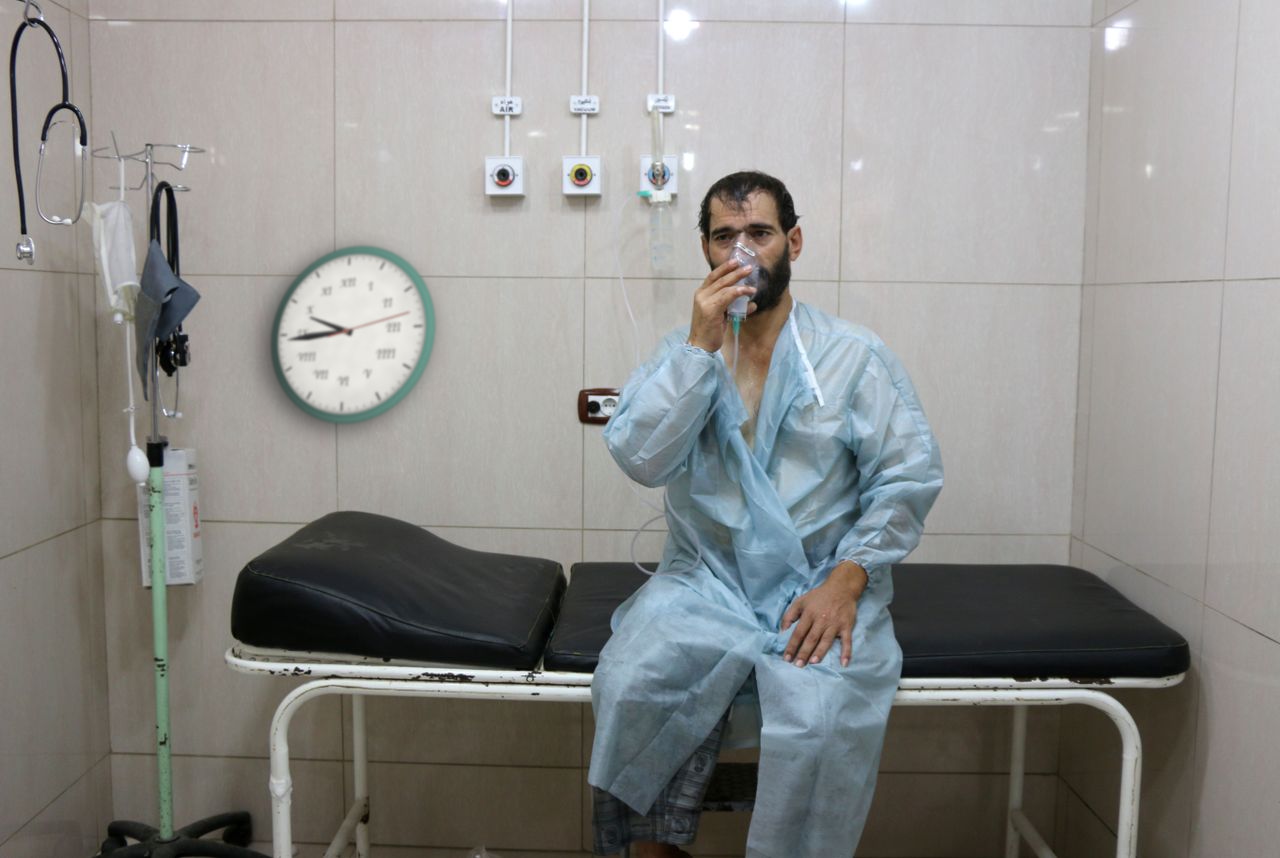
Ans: {"hour": 9, "minute": 44, "second": 13}
